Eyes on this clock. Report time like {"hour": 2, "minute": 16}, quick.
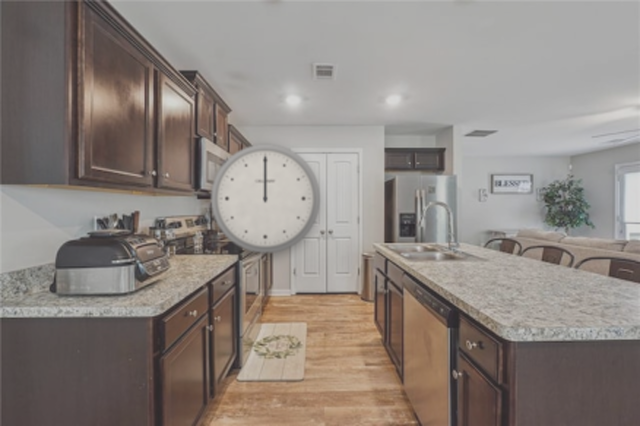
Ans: {"hour": 12, "minute": 0}
